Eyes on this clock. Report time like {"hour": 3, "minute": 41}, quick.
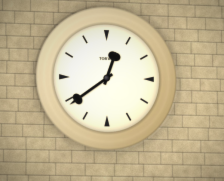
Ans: {"hour": 12, "minute": 39}
